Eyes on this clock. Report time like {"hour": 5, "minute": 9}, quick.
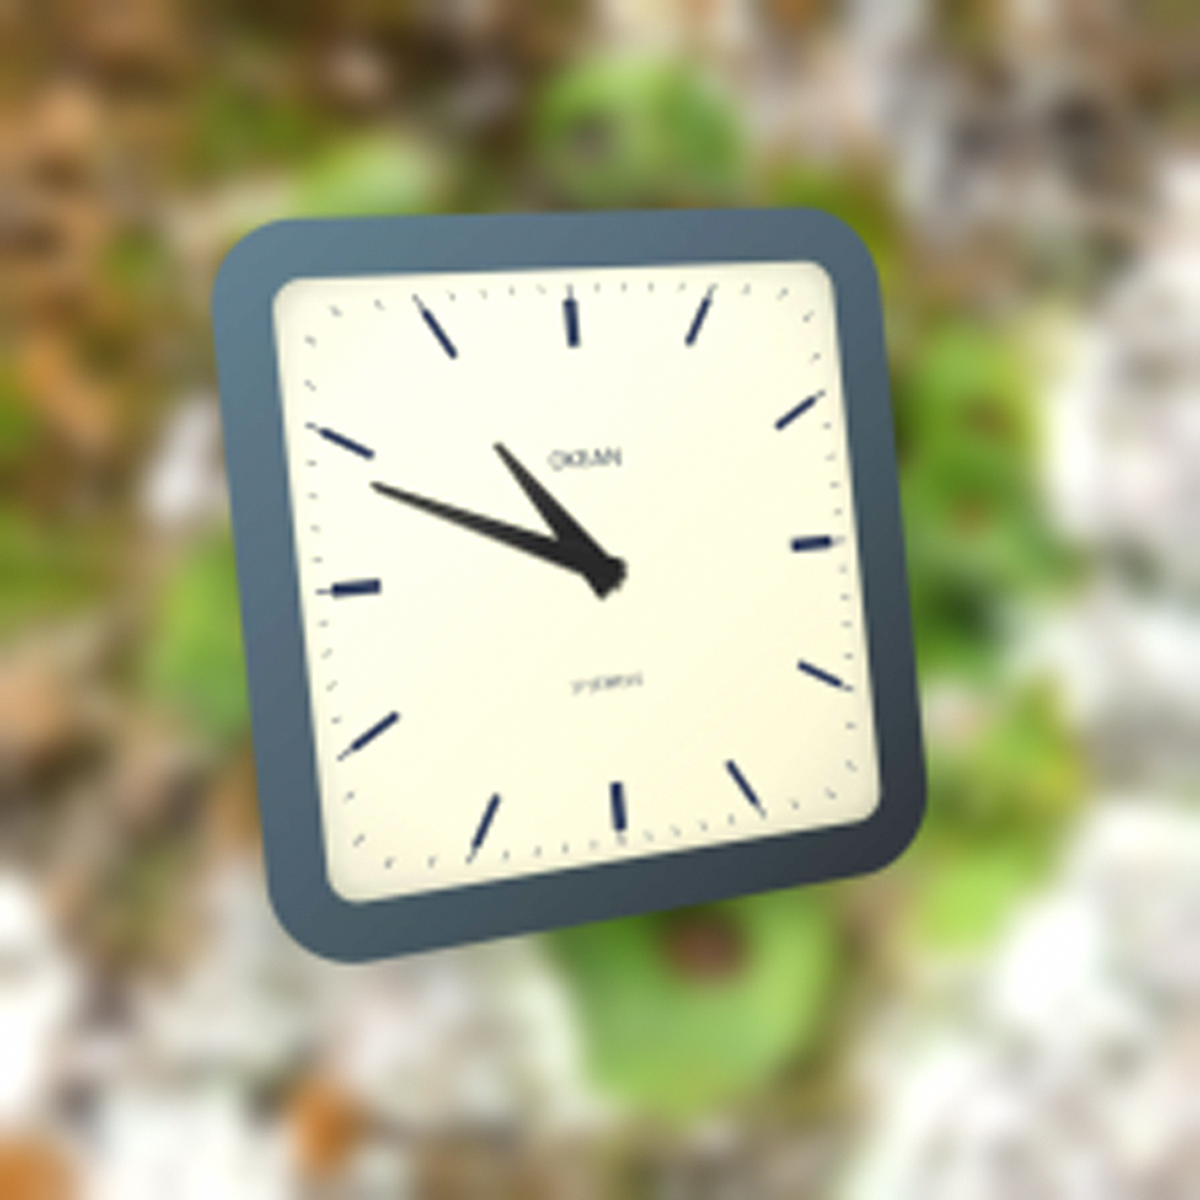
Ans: {"hour": 10, "minute": 49}
